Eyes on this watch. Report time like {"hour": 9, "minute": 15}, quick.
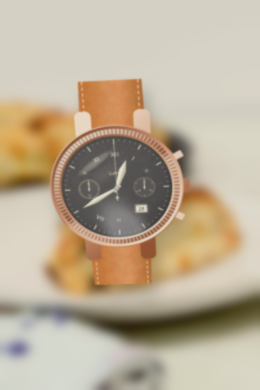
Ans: {"hour": 12, "minute": 40}
